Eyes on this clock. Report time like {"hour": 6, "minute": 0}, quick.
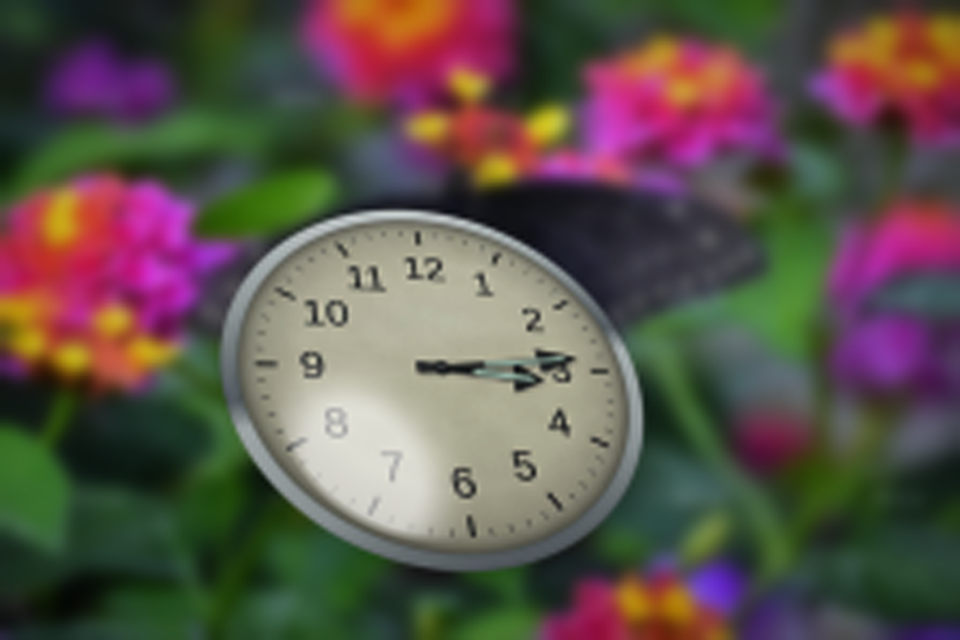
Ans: {"hour": 3, "minute": 14}
